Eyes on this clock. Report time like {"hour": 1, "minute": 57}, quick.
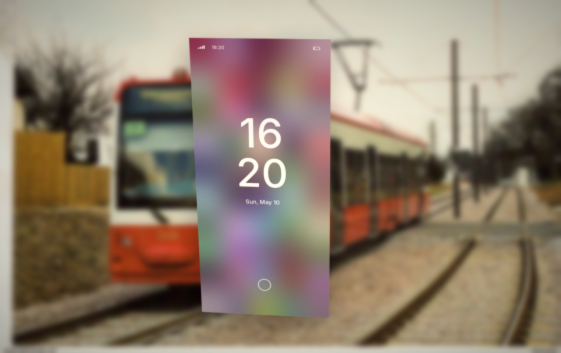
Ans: {"hour": 16, "minute": 20}
